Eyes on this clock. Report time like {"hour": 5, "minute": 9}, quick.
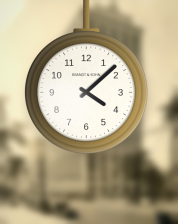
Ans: {"hour": 4, "minute": 8}
